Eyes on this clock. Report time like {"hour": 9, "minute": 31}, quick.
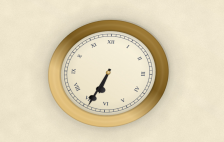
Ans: {"hour": 6, "minute": 34}
